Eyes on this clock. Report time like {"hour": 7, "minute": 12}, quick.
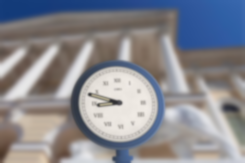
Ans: {"hour": 8, "minute": 48}
